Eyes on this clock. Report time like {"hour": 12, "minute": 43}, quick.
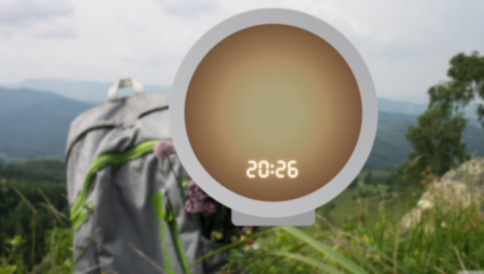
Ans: {"hour": 20, "minute": 26}
